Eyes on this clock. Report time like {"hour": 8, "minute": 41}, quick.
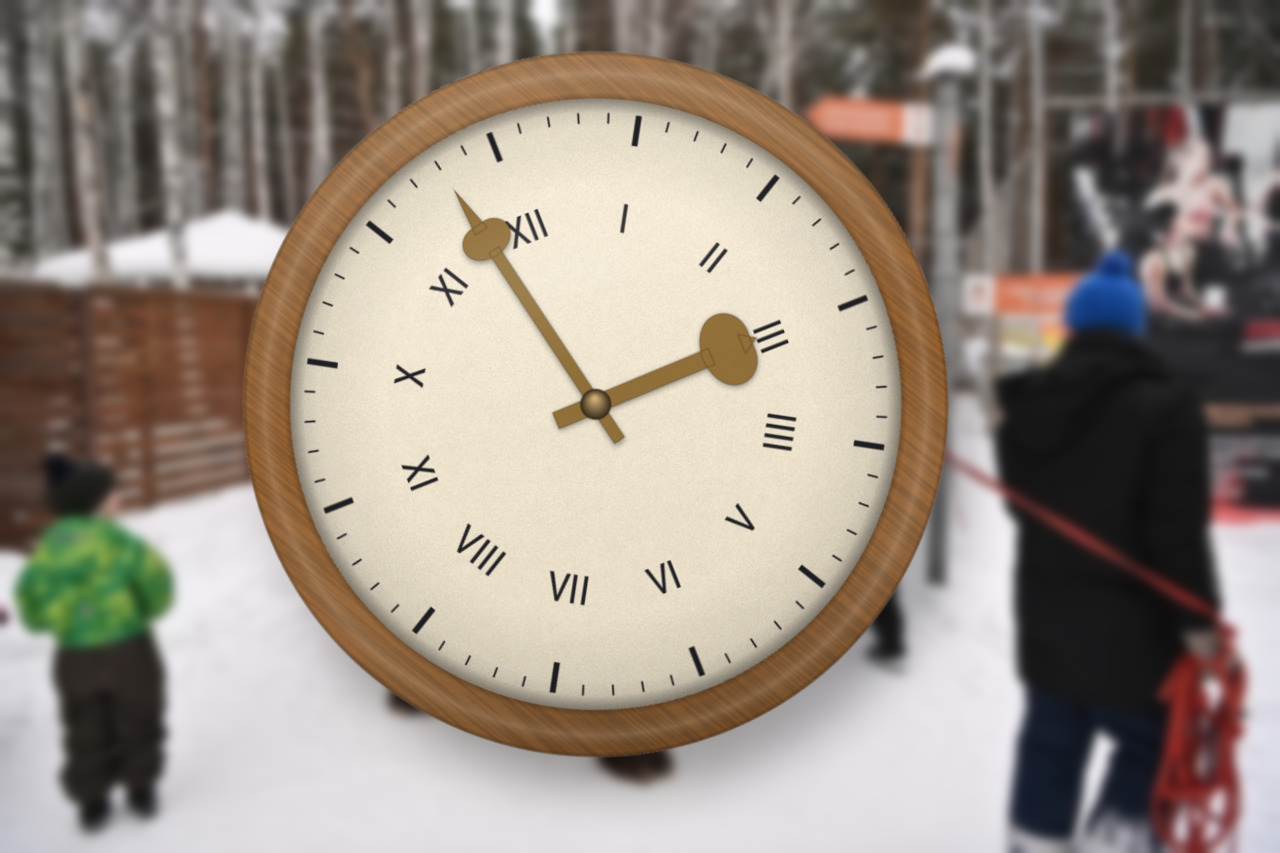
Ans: {"hour": 2, "minute": 58}
